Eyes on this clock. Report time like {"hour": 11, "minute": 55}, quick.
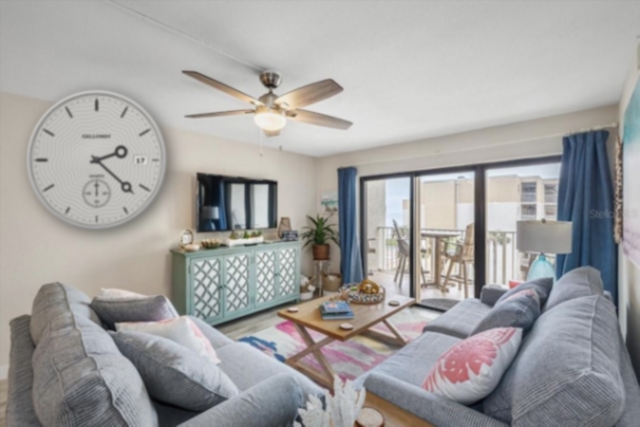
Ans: {"hour": 2, "minute": 22}
